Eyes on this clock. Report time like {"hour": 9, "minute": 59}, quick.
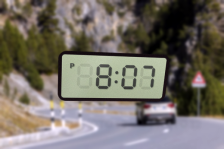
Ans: {"hour": 8, "minute": 7}
